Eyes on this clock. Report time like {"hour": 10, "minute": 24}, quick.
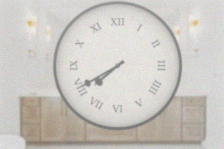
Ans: {"hour": 7, "minute": 40}
